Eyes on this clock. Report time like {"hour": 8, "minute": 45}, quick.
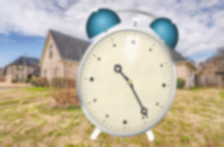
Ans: {"hour": 10, "minute": 24}
